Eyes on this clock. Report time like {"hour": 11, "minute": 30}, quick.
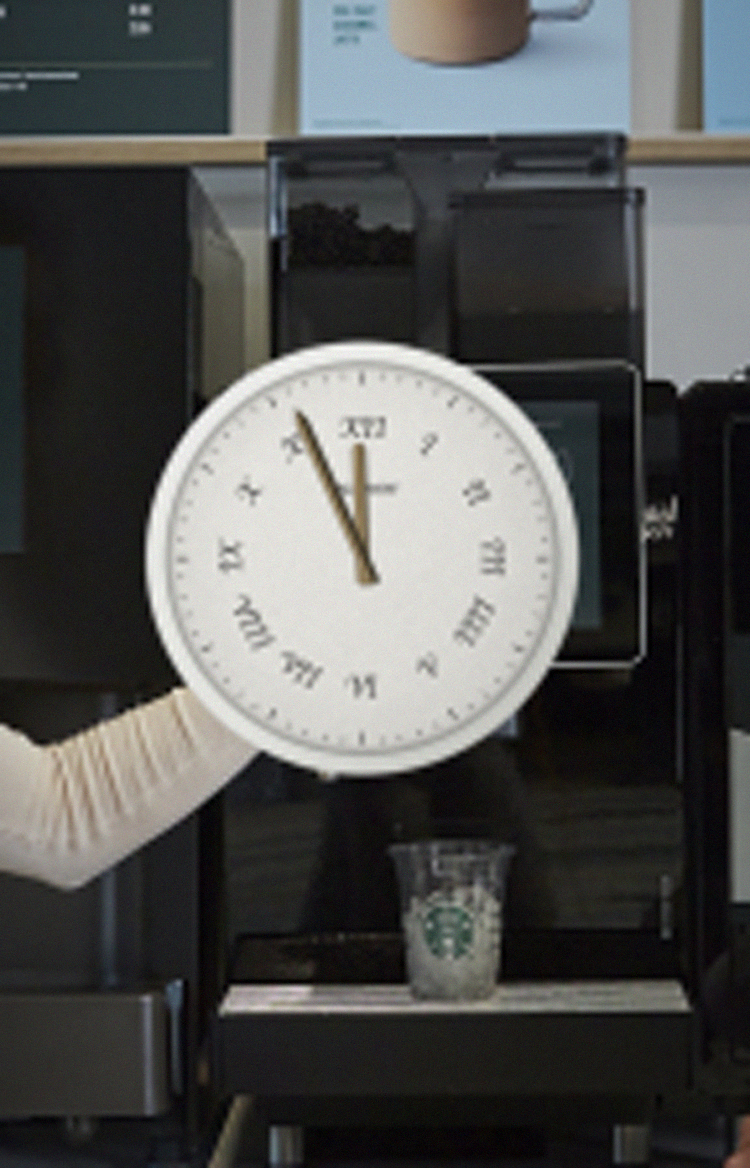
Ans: {"hour": 11, "minute": 56}
